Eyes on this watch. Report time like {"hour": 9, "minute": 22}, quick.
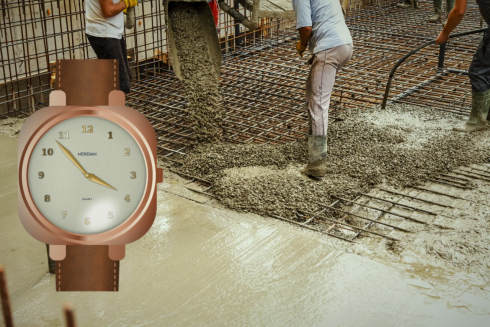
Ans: {"hour": 3, "minute": 53}
